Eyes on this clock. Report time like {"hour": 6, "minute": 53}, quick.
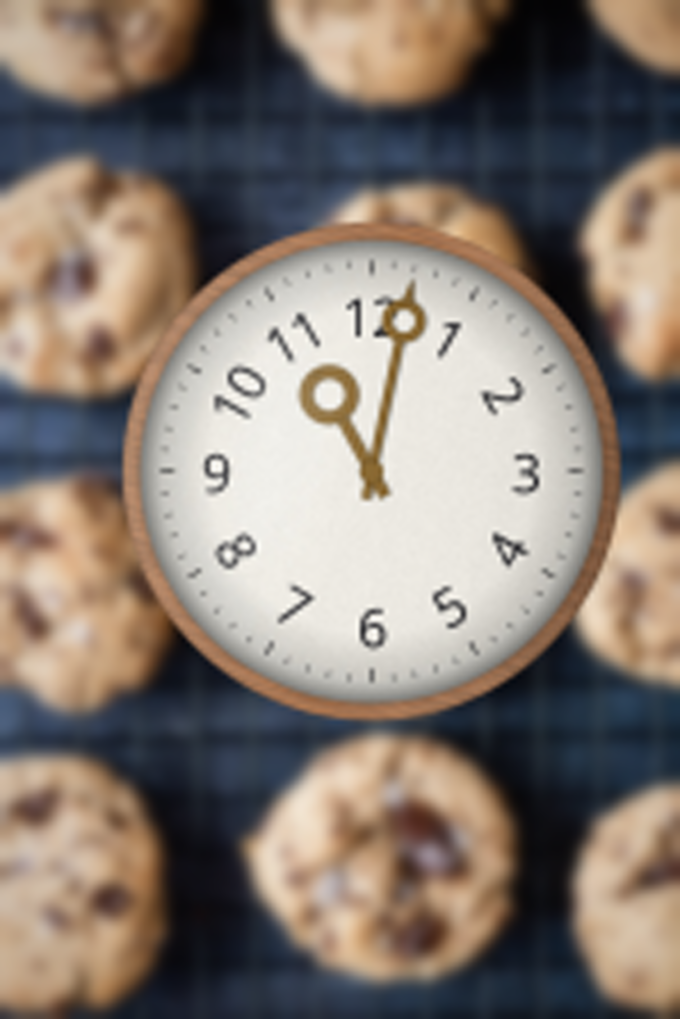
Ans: {"hour": 11, "minute": 2}
